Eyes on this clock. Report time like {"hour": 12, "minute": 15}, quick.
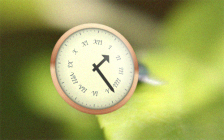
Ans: {"hour": 1, "minute": 23}
